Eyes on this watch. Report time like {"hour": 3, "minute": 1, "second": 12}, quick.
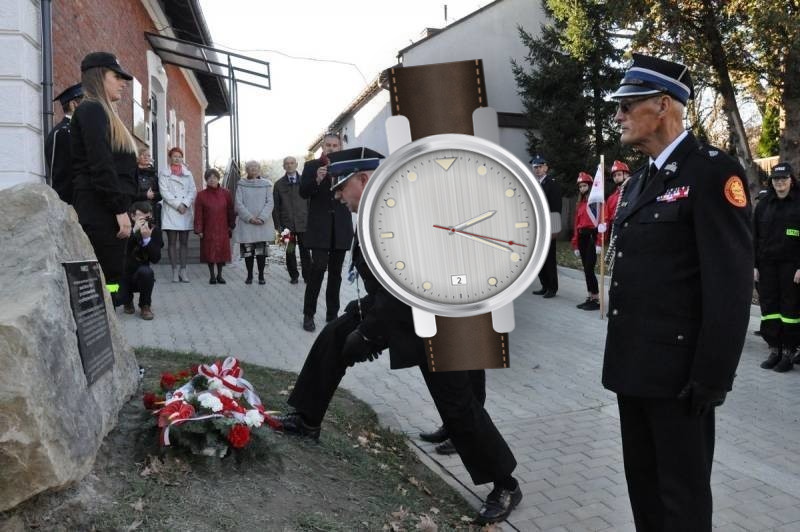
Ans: {"hour": 2, "minute": 19, "second": 18}
